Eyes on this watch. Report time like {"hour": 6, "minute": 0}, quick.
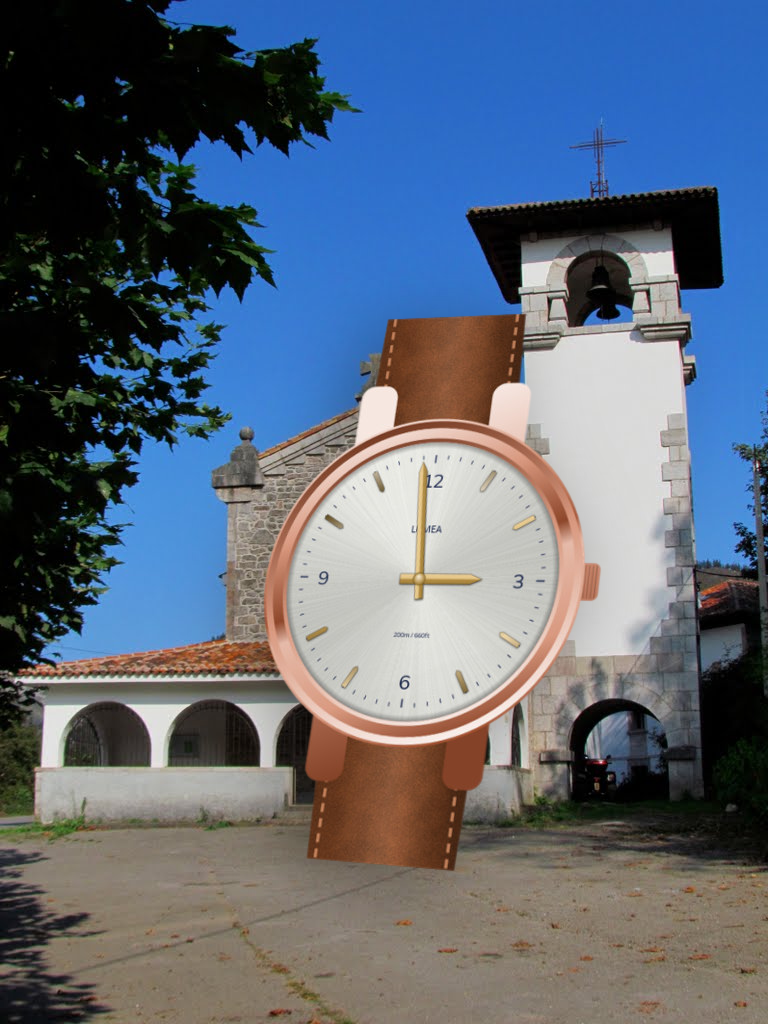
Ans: {"hour": 2, "minute": 59}
